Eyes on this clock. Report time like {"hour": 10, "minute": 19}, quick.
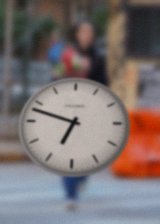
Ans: {"hour": 6, "minute": 48}
